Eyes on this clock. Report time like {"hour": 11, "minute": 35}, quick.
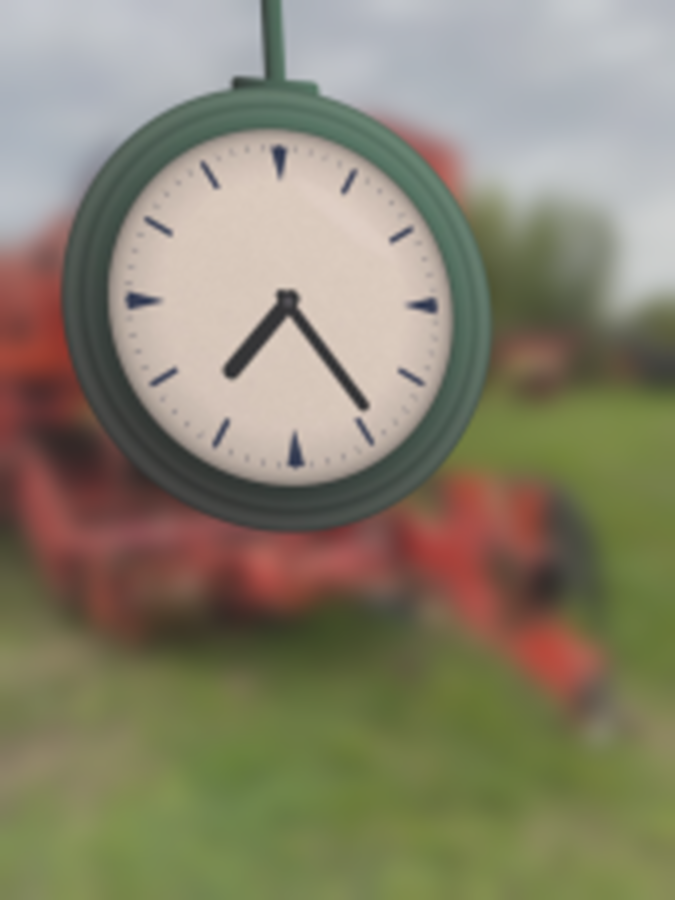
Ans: {"hour": 7, "minute": 24}
